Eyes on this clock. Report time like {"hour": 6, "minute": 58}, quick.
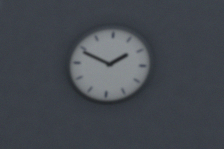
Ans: {"hour": 1, "minute": 49}
